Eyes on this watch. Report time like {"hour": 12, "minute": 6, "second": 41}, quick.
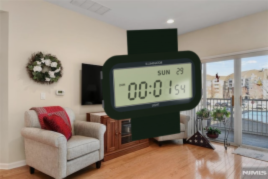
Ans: {"hour": 0, "minute": 1, "second": 54}
